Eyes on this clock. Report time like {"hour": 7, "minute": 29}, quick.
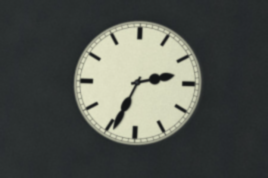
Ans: {"hour": 2, "minute": 34}
